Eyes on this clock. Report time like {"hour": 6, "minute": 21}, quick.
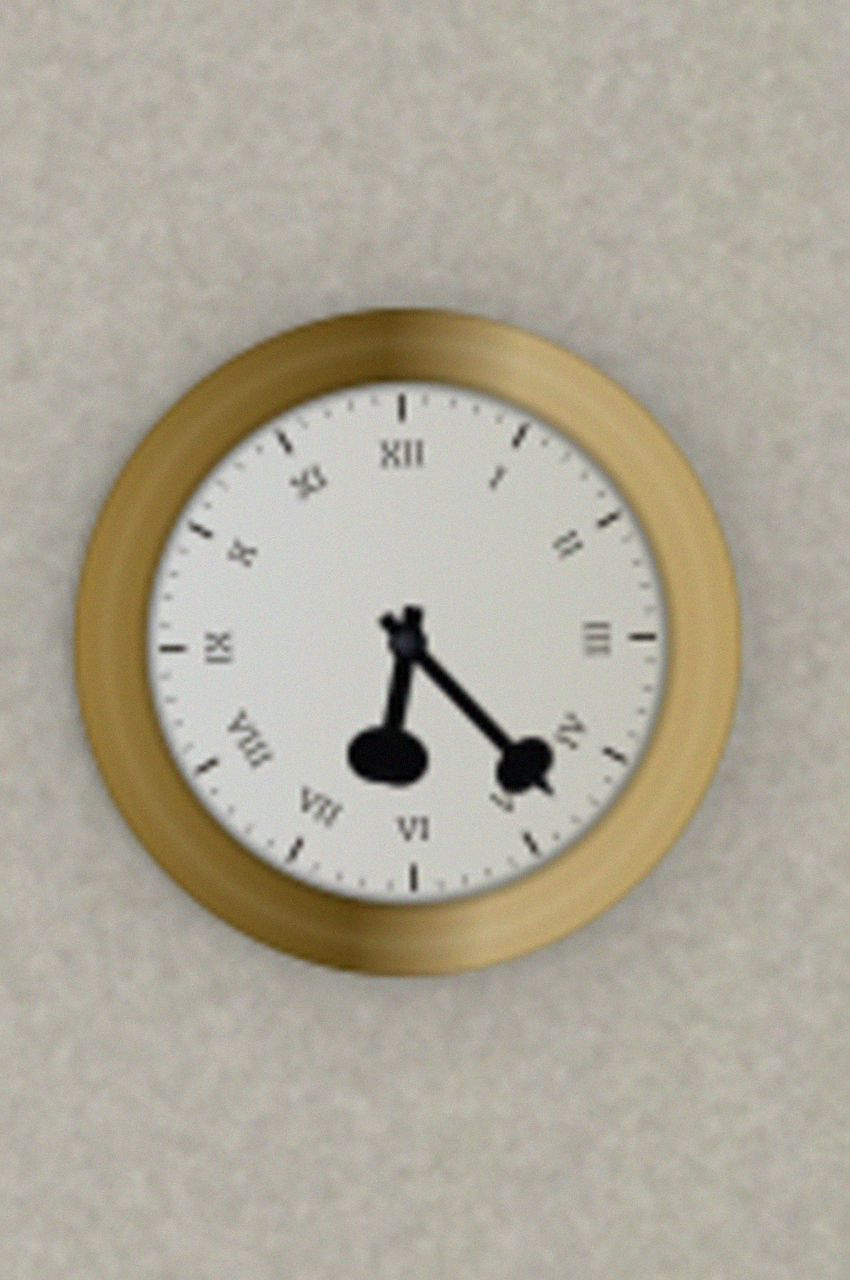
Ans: {"hour": 6, "minute": 23}
